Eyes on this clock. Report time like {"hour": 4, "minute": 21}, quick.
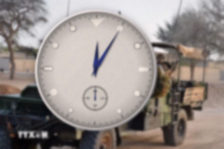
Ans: {"hour": 12, "minute": 5}
